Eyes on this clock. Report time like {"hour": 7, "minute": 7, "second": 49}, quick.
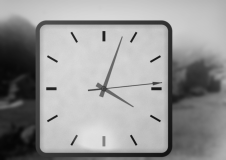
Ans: {"hour": 4, "minute": 3, "second": 14}
